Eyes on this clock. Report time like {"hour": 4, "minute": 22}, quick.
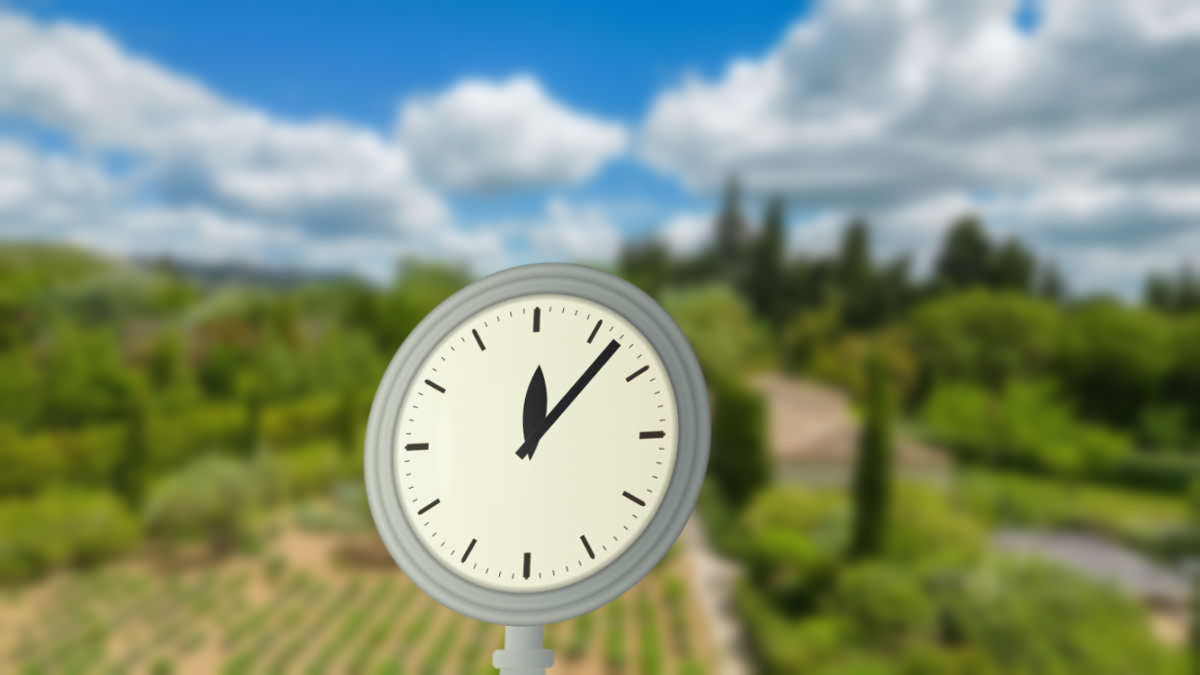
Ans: {"hour": 12, "minute": 7}
